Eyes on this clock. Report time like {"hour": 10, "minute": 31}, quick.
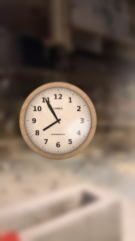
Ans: {"hour": 7, "minute": 55}
